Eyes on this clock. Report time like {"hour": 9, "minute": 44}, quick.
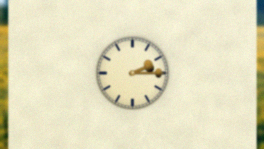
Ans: {"hour": 2, "minute": 15}
